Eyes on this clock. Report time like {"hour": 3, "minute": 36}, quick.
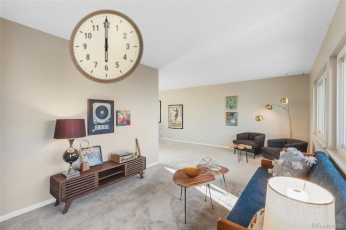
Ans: {"hour": 6, "minute": 0}
